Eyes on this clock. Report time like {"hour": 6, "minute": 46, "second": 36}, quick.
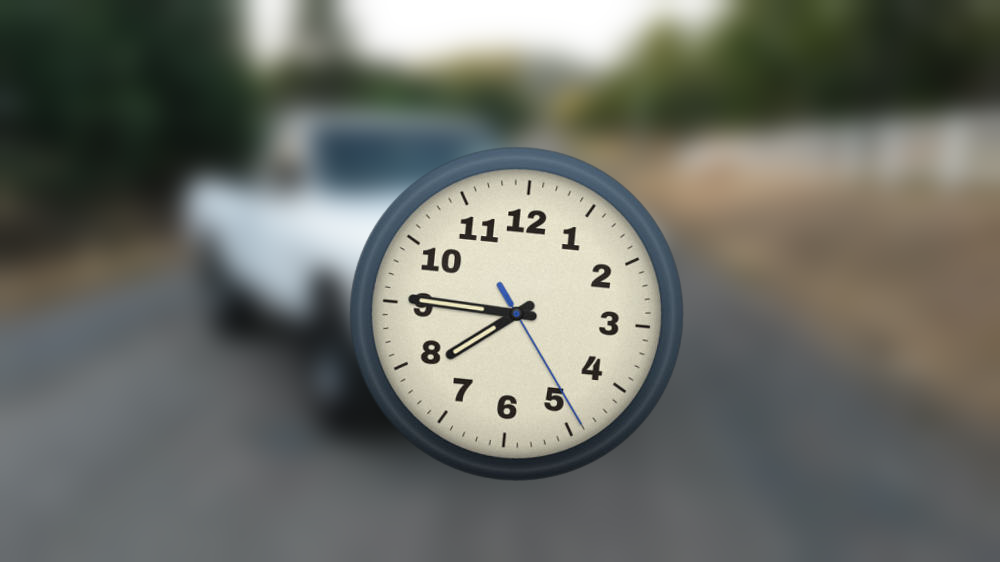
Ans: {"hour": 7, "minute": 45, "second": 24}
